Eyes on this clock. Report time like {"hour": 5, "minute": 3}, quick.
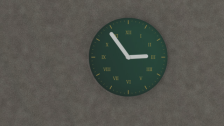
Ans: {"hour": 2, "minute": 54}
